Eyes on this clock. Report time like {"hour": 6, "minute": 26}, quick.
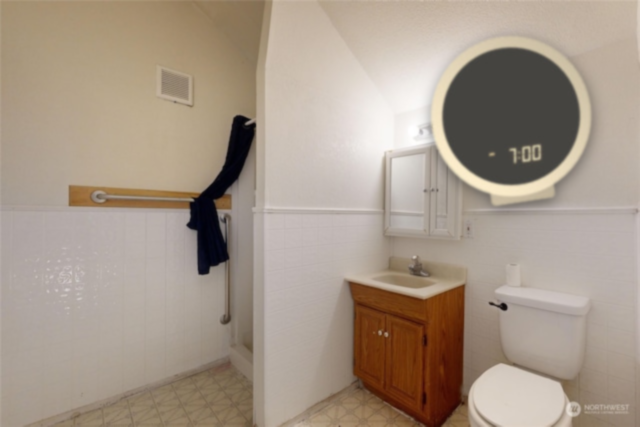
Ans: {"hour": 7, "minute": 0}
